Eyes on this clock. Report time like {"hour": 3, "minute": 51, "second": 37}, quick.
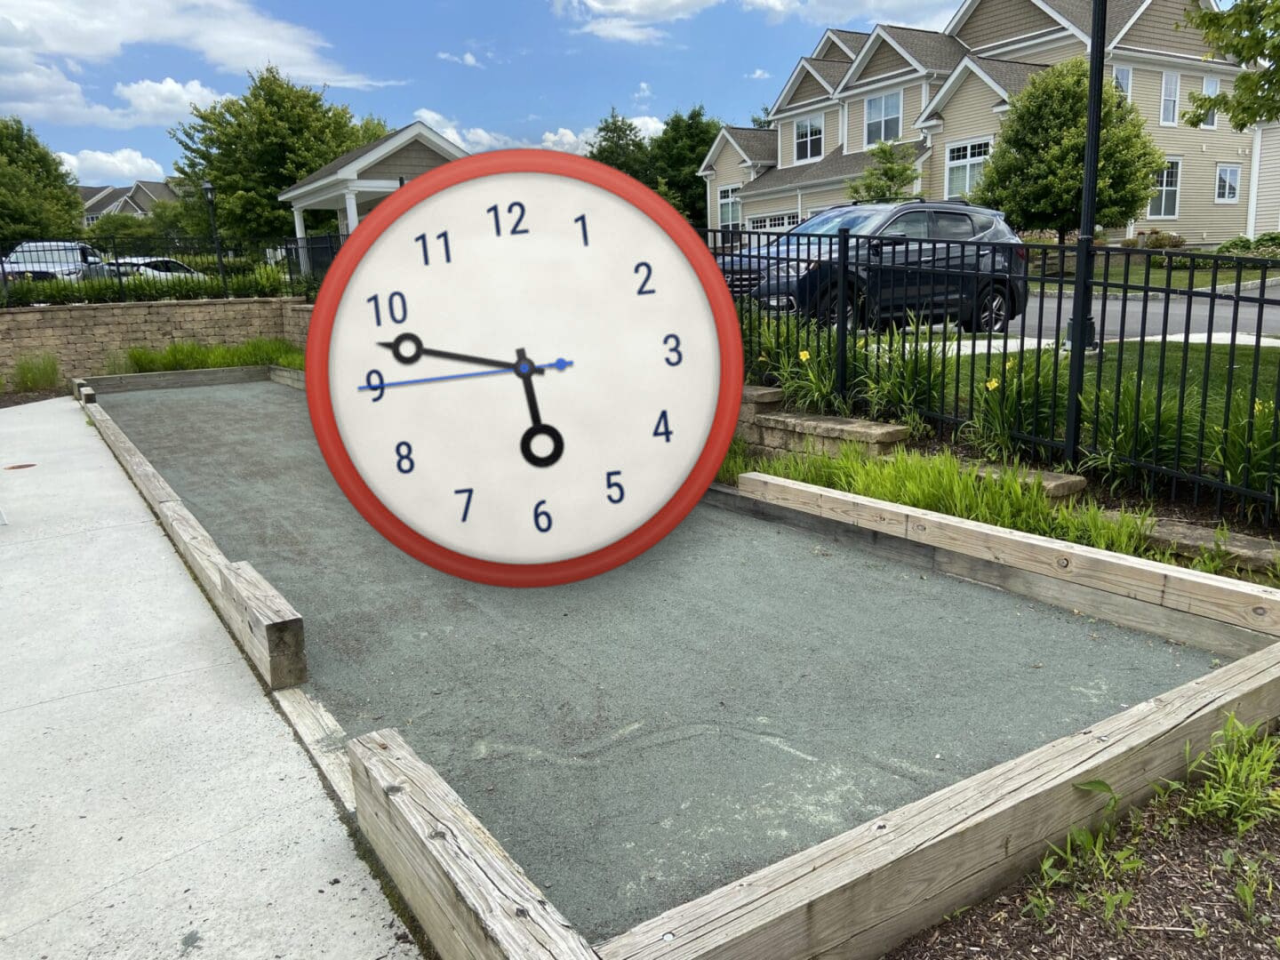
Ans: {"hour": 5, "minute": 47, "second": 45}
